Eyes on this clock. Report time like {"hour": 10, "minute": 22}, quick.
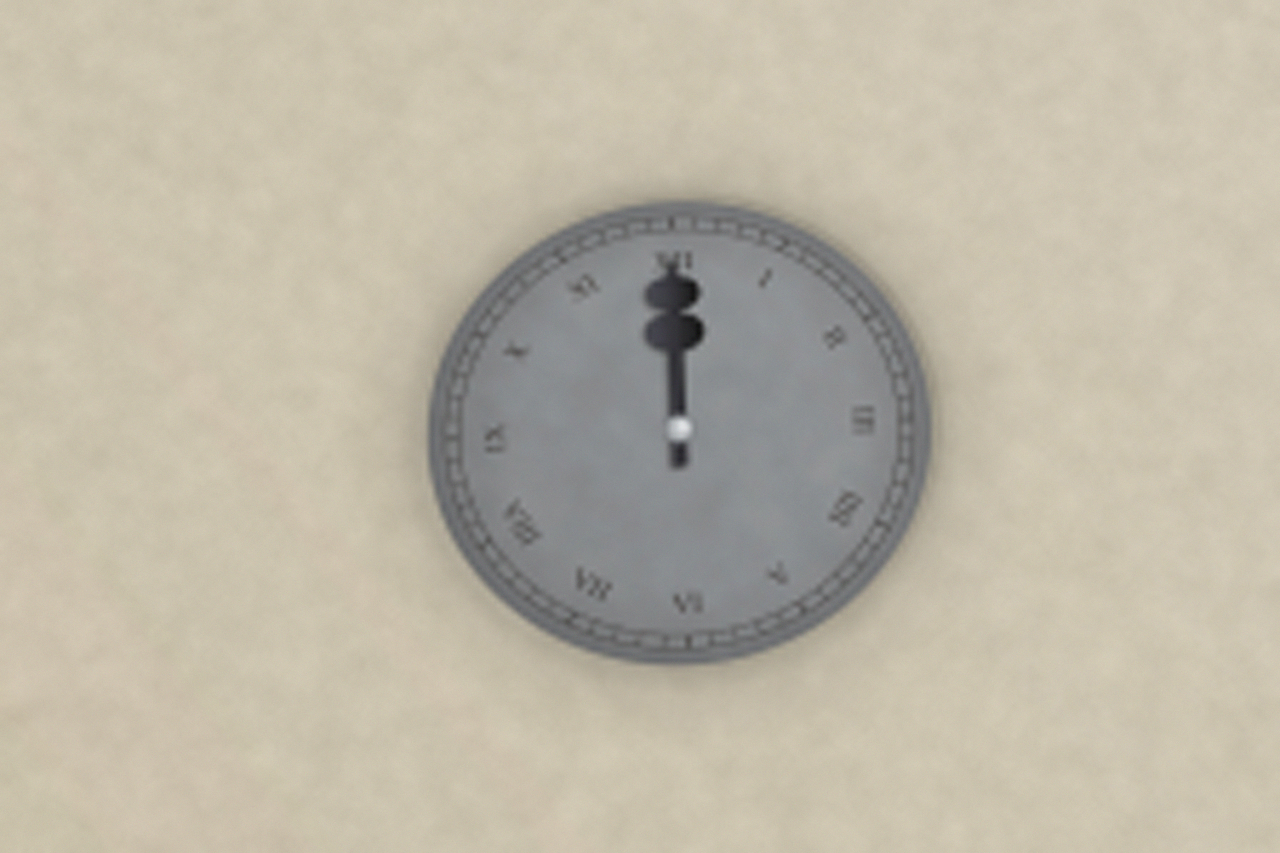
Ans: {"hour": 12, "minute": 0}
